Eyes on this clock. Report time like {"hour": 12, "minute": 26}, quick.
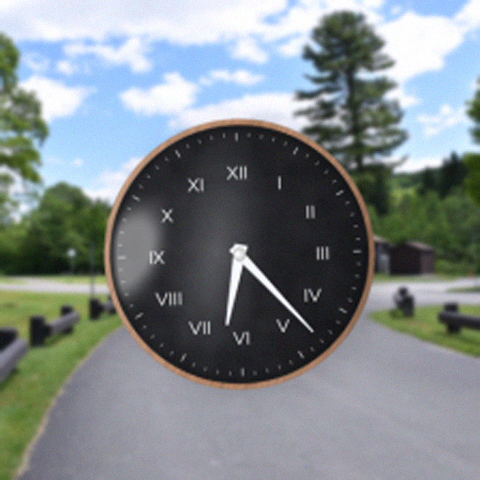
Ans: {"hour": 6, "minute": 23}
